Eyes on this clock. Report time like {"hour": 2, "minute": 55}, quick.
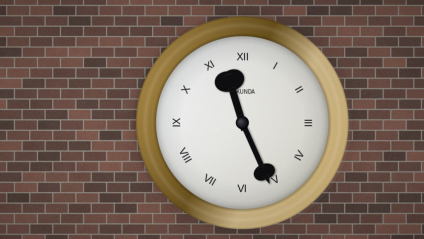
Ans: {"hour": 11, "minute": 26}
